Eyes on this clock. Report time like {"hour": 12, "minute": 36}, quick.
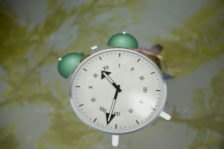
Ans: {"hour": 11, "minute": 37}
